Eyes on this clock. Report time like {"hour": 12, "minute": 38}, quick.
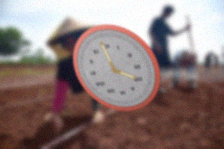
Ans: {"hour": 3, "minute": 59}
